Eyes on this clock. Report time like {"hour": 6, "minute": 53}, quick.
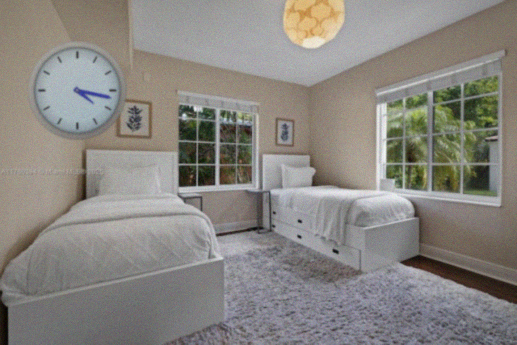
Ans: {"hour": 4, "minute": 17}
